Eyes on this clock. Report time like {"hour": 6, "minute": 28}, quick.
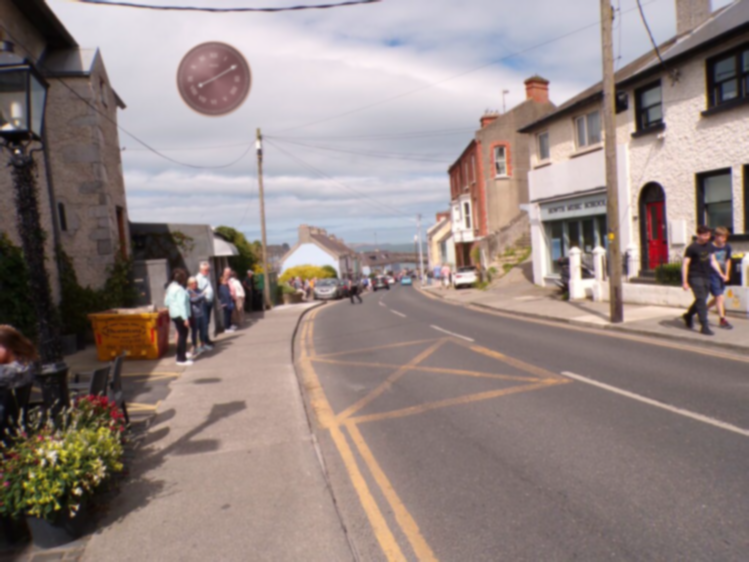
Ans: {"hour": 8, "minute": 10}
